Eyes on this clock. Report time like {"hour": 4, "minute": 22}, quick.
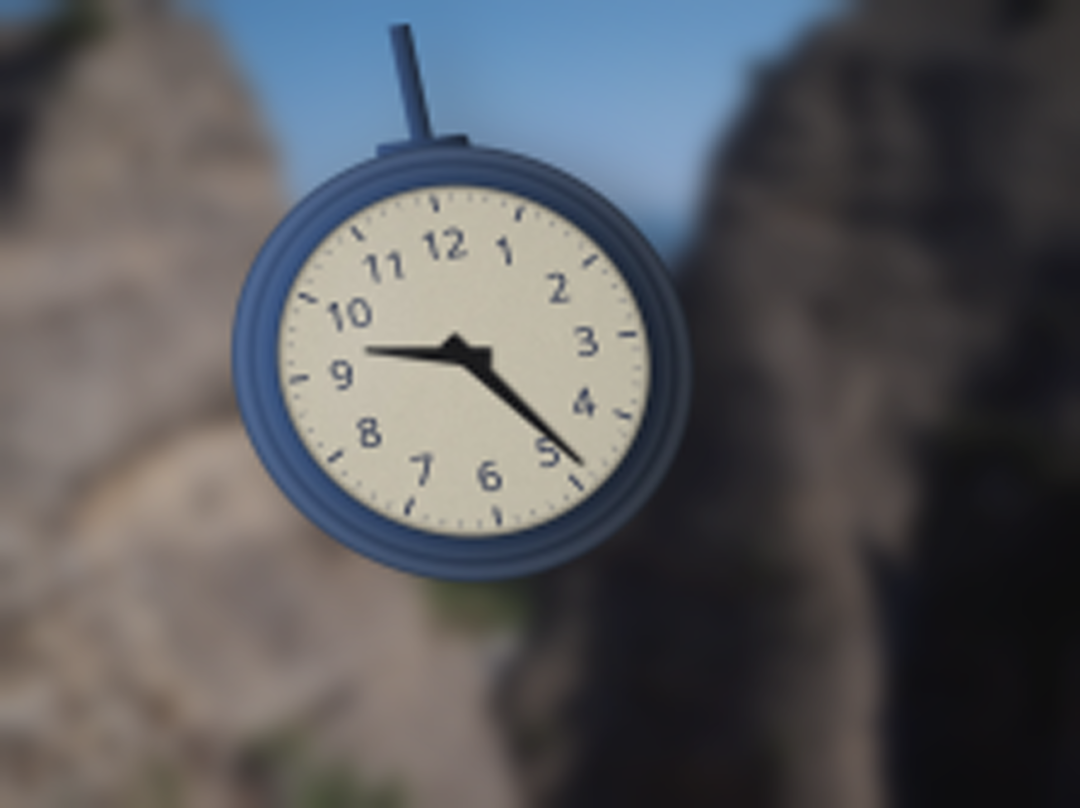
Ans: {"hour": 9, "minute": 24}
